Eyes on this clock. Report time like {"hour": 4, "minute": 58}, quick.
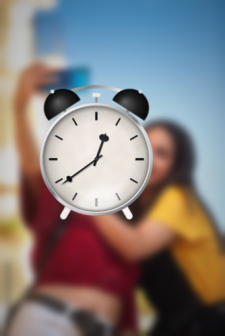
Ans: {"hour": 12, "minute": 39}
